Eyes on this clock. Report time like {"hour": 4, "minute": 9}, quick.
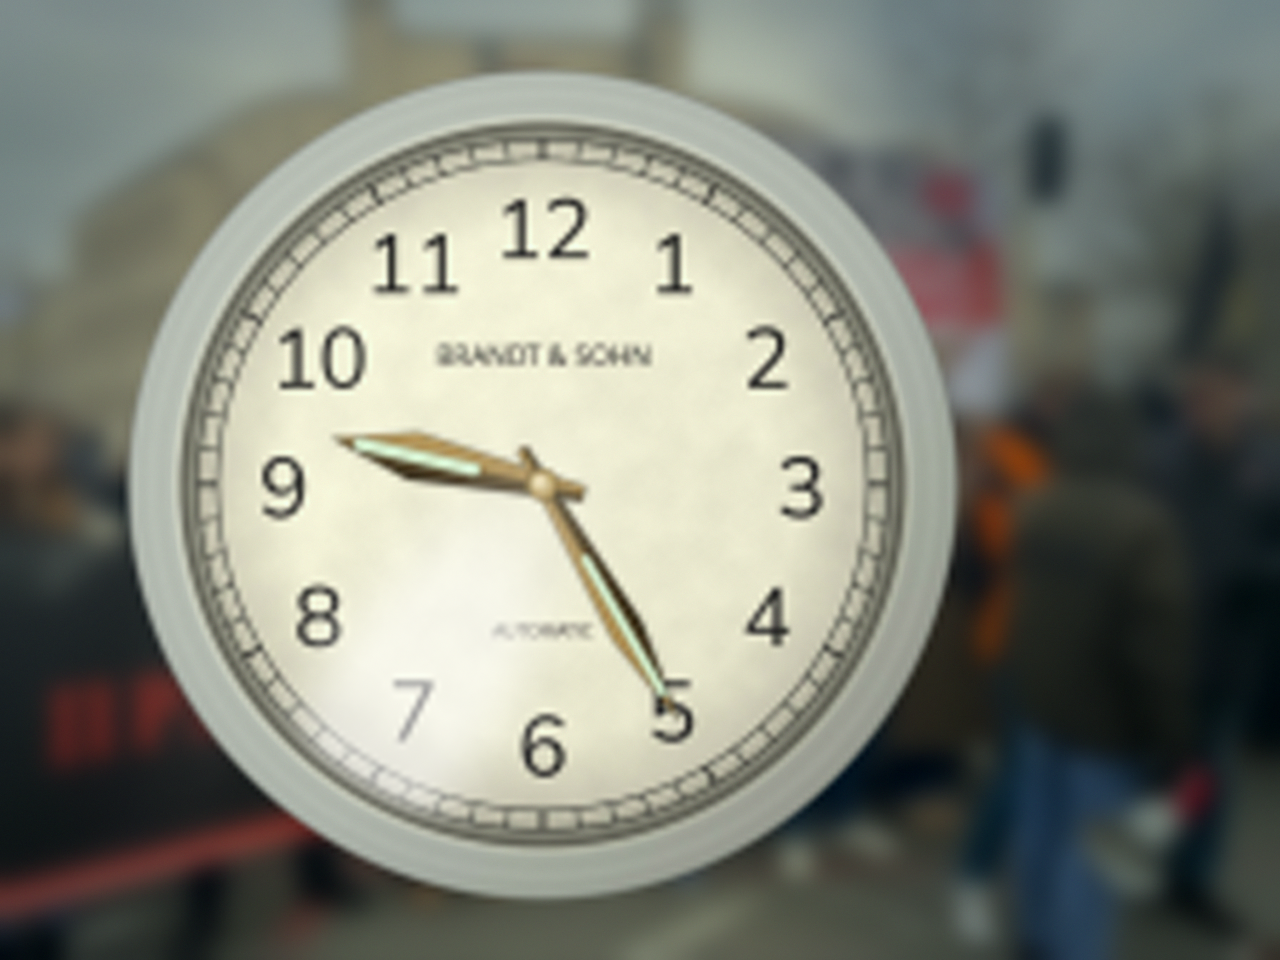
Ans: {"hour": 9, "minute": 25}
